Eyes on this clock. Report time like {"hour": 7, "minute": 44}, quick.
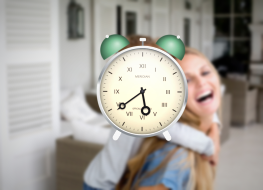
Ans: {"hour": 5, "minute": 39}
